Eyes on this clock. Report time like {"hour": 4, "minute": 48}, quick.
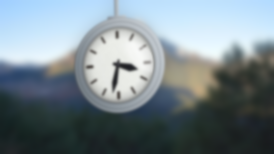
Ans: {"hour": 3, "minute": 32}
